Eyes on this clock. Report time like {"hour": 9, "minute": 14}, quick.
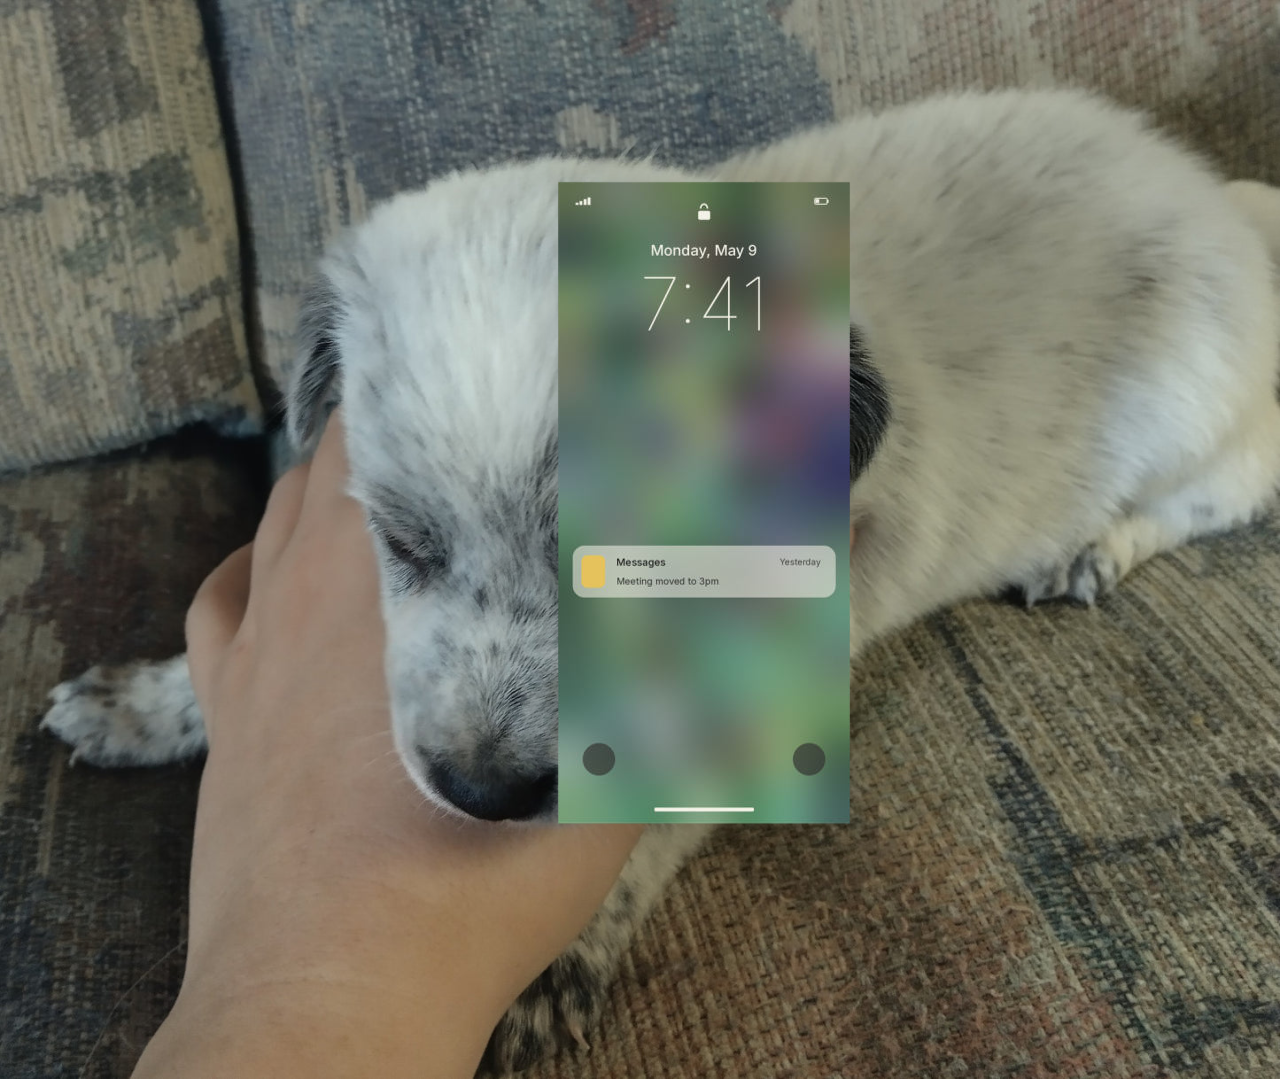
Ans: {"hour": 7, "minute": 41}
